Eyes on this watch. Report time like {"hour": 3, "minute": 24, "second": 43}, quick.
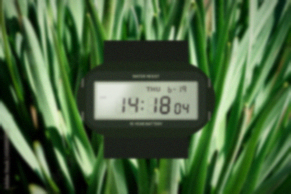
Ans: {"hour": 14, "minute": 18, "second": 4}
